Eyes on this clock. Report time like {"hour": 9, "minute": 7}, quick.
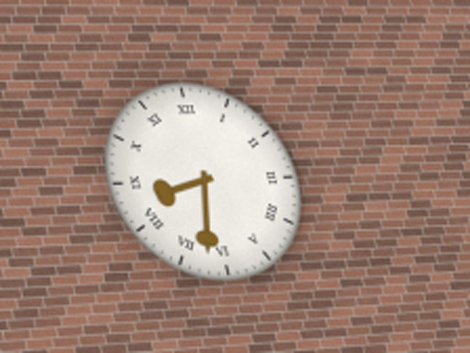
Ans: {"hour": 8, "minute": 32}
